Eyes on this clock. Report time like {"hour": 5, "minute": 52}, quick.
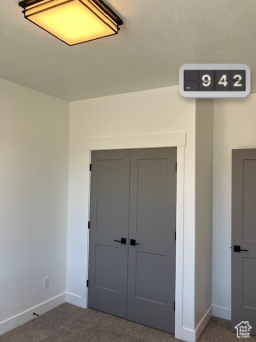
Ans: {"hour": 9, "minute": 42}
